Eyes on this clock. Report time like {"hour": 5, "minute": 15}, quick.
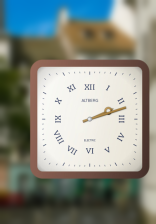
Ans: {"hour": 2, "minute": 12}
